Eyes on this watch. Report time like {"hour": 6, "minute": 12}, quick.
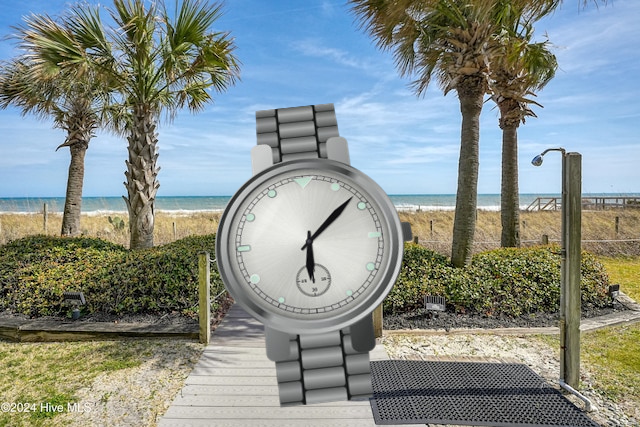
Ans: {"hour": 6, "minute": 8}
